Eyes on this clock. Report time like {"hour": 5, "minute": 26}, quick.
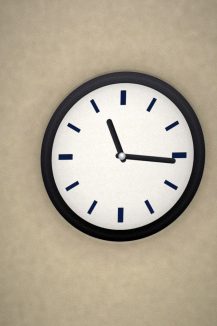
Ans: {"hour": 11, "minute": 16}
